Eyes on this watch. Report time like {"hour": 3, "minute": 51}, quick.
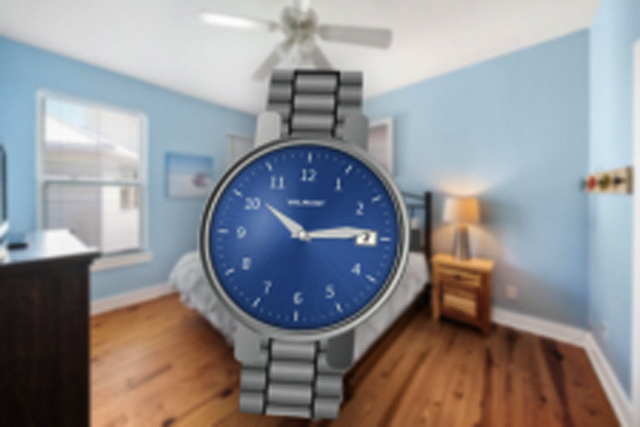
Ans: {"hour": 10, "minute": 14}
